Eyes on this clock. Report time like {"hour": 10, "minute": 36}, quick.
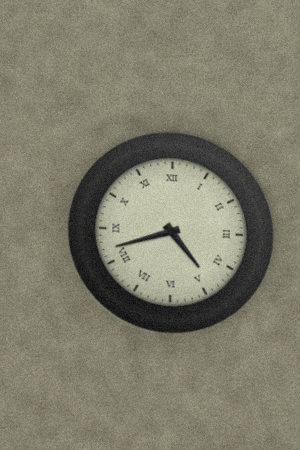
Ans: {"hour": 4, "minute": 42}
